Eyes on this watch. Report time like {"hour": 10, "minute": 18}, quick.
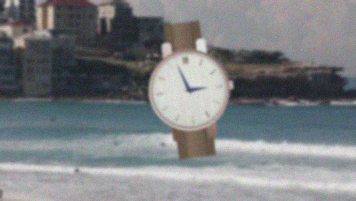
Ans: {"hour": 2, "minute": 57}
